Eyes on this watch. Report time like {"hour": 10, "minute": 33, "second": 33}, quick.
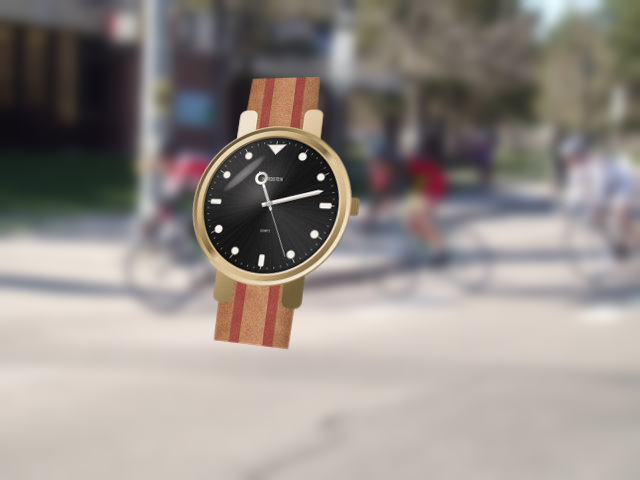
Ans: {"hour": 11, "minute": 12, "second": 26}
